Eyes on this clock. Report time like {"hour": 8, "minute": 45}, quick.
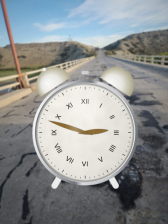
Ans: {"hour": 2, "minute": 48}
